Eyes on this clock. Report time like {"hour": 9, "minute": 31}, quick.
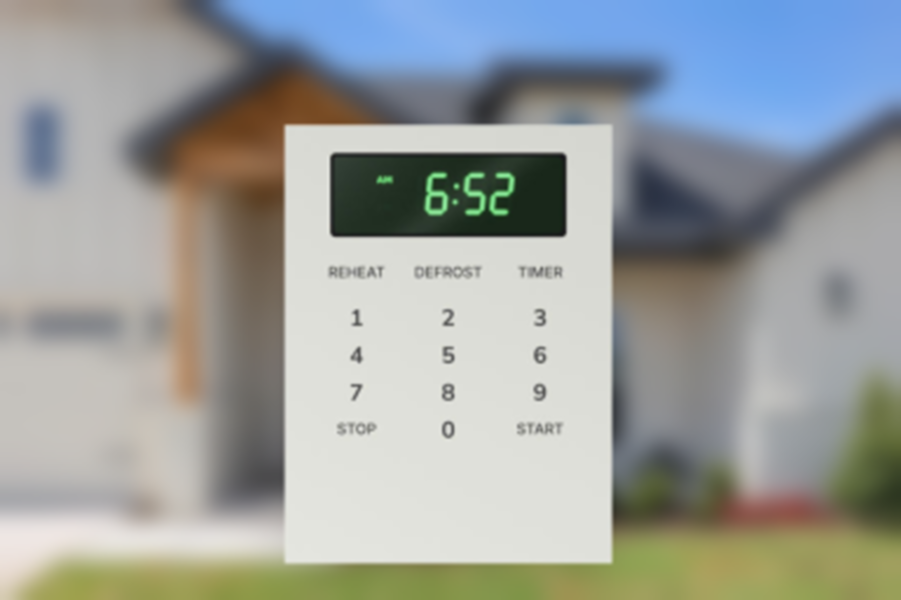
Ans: {"hour": 6, "minute": 52}
